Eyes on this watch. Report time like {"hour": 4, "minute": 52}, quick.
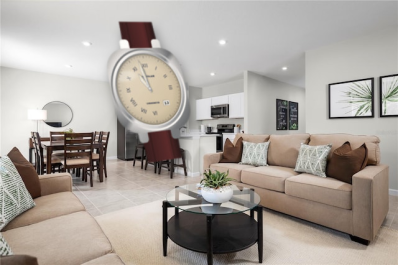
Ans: {"hour": 10, "minute": 58}
